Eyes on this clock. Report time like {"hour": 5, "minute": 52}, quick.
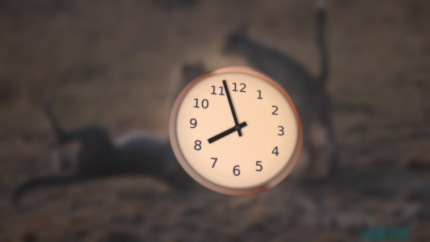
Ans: {"hour": 7, "minute": 57}
